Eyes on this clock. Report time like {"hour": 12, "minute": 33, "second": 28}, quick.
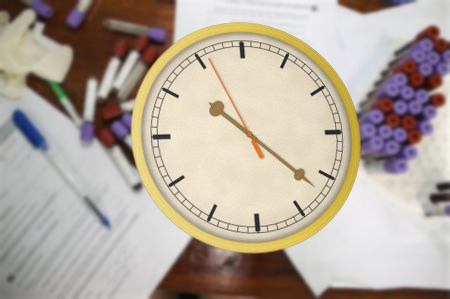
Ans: {"hour": 10, "minute": 21, "second": 56}
